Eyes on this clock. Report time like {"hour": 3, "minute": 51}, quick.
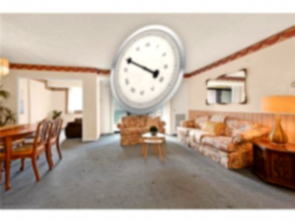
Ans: {"hour": 3, "minute": 49}
